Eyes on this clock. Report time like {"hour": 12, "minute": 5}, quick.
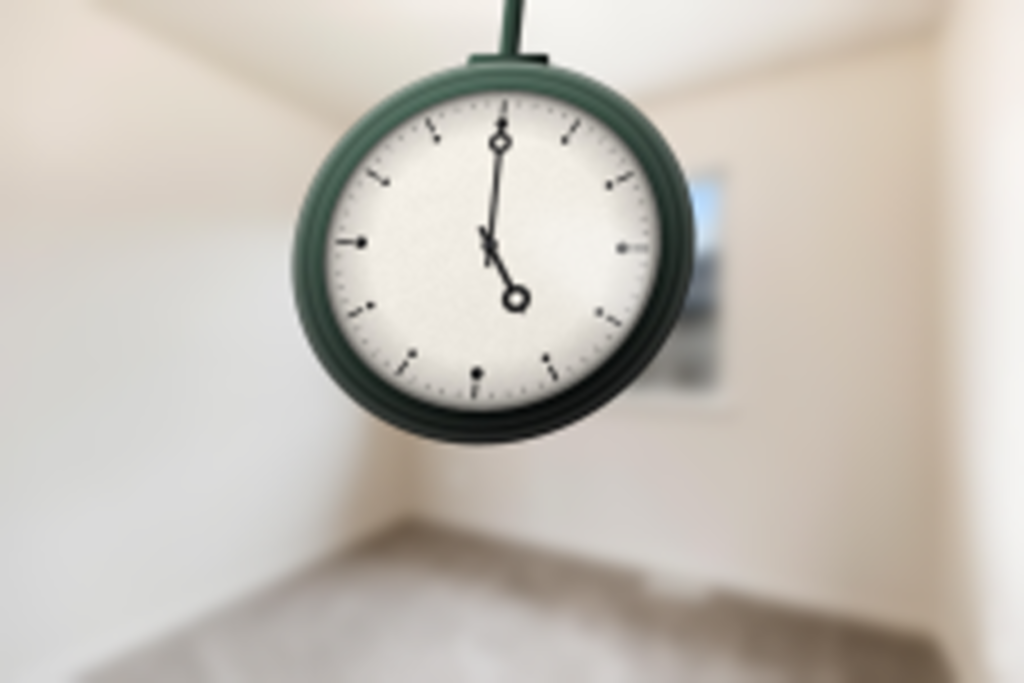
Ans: {"hour": 5, "minute": 0}
